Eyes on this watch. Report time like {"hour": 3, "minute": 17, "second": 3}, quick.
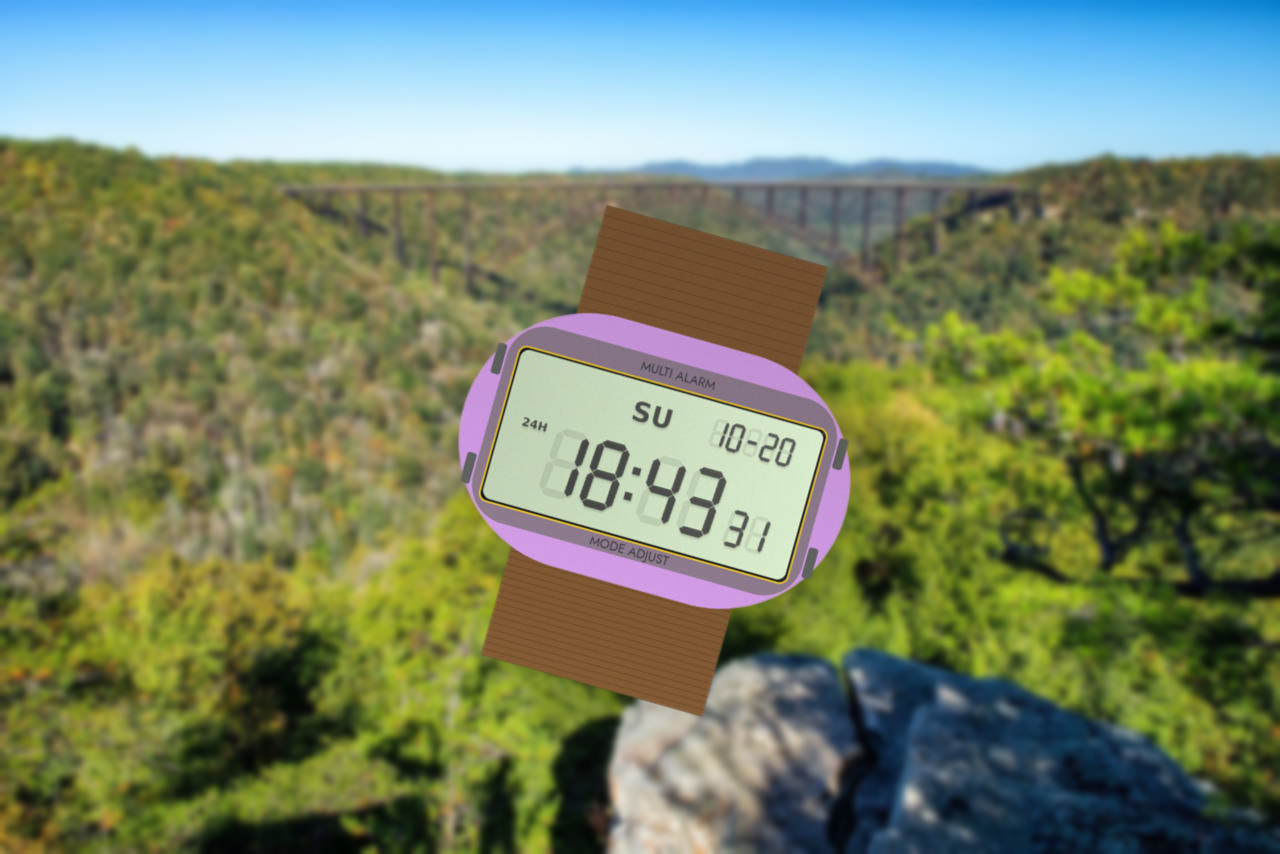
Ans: {"hour": 18, "minute": 43, "second": 31}
